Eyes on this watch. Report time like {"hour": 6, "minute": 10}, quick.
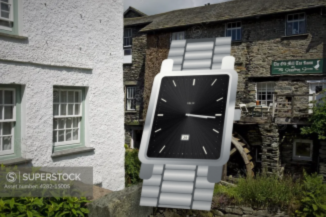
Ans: {"hour": 3, "minute": 16}
